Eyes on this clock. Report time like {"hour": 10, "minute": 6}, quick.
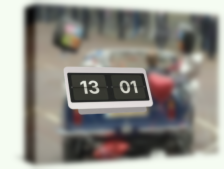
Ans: {"hour": 13, "minute": 1}
